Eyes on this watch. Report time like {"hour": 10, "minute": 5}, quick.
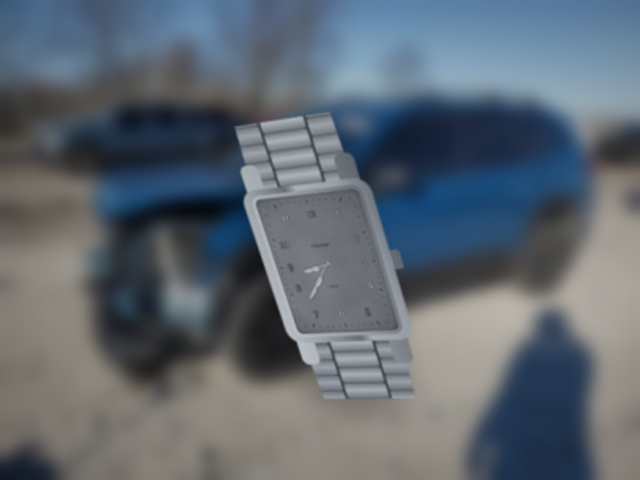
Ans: {"hour": 8, "minute": 37}
